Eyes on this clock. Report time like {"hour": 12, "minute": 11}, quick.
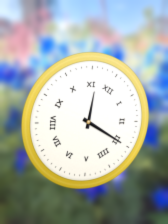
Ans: {"hour": 11, "minute": 15}
